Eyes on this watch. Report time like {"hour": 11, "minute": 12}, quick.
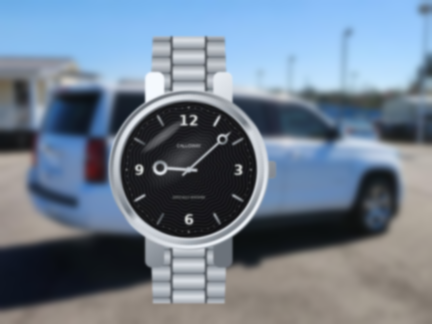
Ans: {"hour": 9, "minute": 8}
